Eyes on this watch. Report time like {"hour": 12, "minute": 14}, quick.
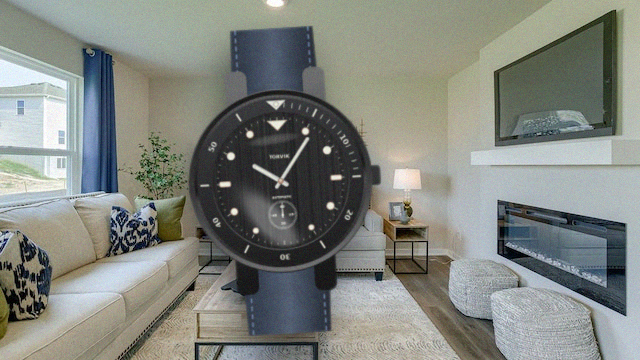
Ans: {"hour": 10, "minute": 6}
